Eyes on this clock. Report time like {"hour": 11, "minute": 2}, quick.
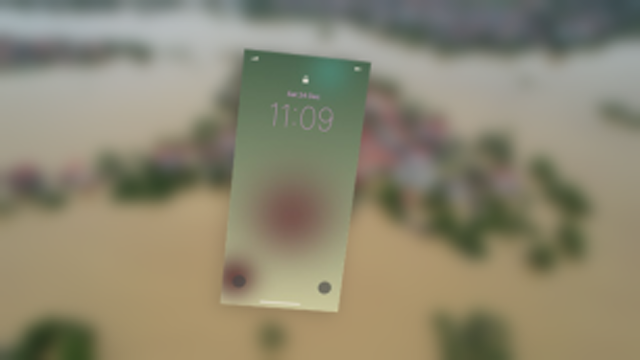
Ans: {"hour": 11, "minute": 9}
